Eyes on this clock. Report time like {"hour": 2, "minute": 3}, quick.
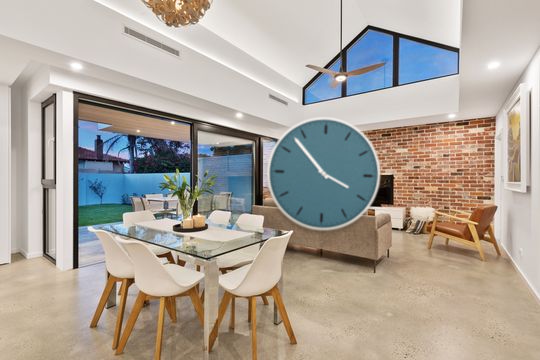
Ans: {"hour": 3, "minute": 53}
